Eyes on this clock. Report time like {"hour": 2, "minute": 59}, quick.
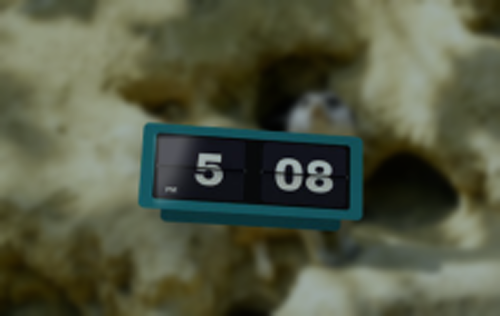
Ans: {"hour": 5, "minute": 8}
